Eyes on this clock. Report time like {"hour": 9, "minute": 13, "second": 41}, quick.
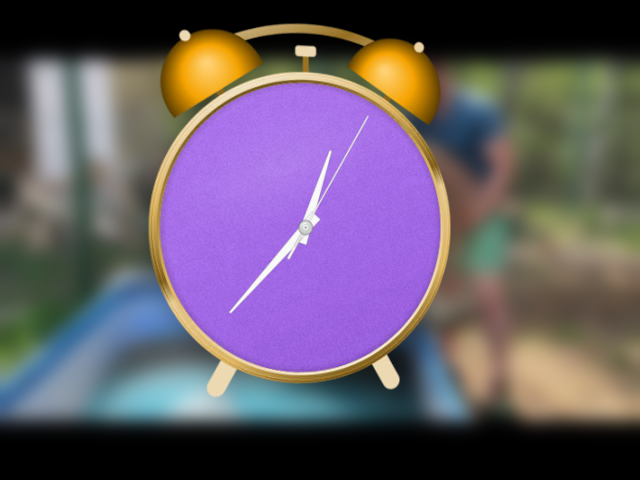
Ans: {"hour": 12, "minute": 37, "second": 5}
